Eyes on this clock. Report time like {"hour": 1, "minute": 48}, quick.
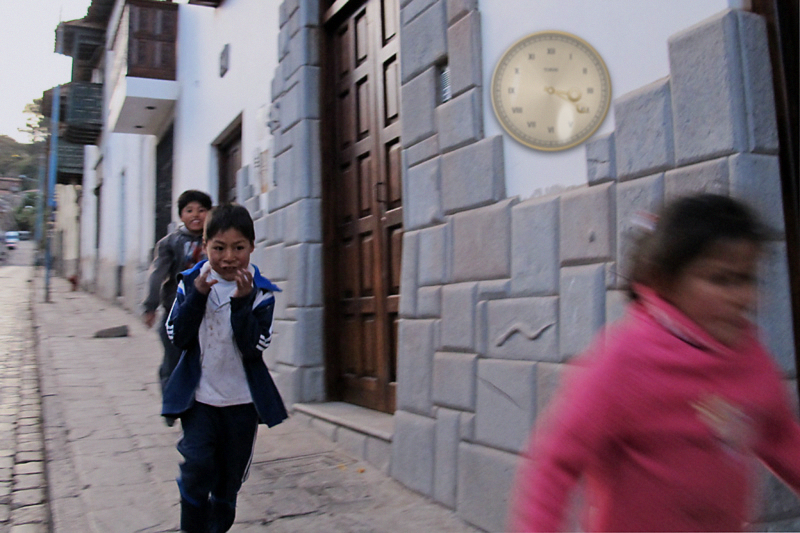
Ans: {"hour": 3, "minute": 20}
